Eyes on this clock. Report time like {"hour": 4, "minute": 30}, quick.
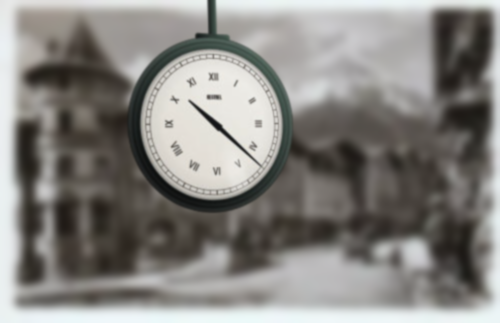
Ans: {"hour": 10, "minute": 22}
